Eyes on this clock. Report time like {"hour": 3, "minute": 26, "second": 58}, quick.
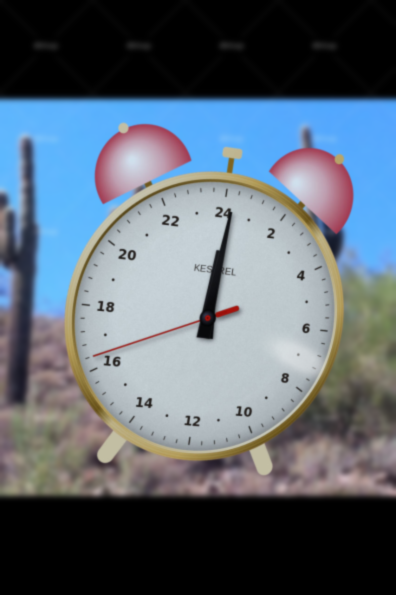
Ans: {"hour": 0, "minute": 0, "second": 41}
